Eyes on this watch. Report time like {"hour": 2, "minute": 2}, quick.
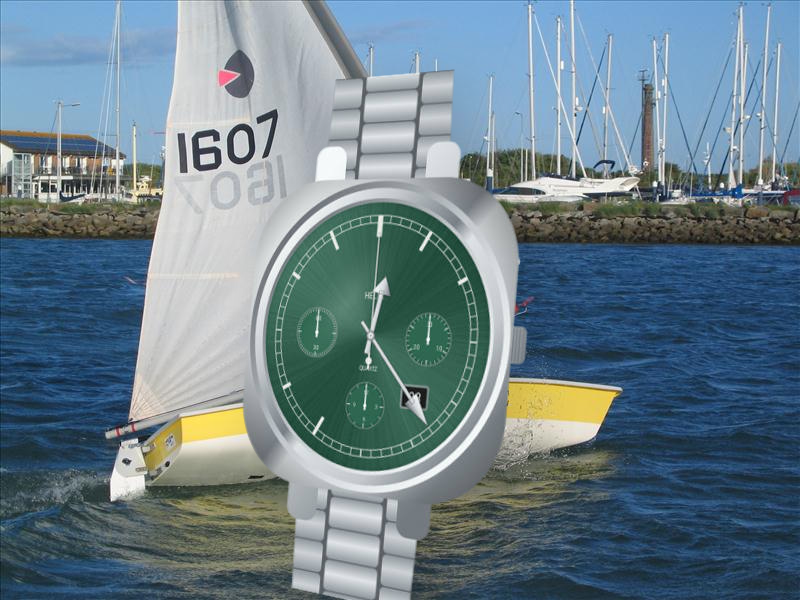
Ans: {"hour": 12, "minute": 23}
